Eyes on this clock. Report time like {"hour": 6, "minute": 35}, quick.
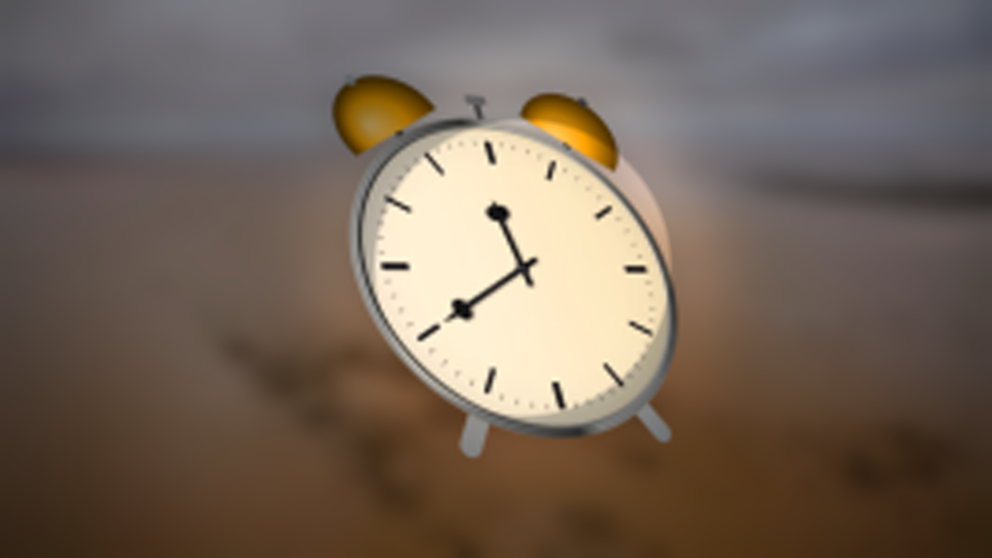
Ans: {"hour": 11, "minute": 40}
